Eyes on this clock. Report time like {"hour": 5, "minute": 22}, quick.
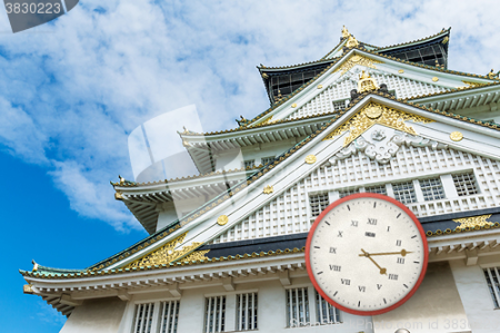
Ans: {"hour": 4, "minute": 13}
